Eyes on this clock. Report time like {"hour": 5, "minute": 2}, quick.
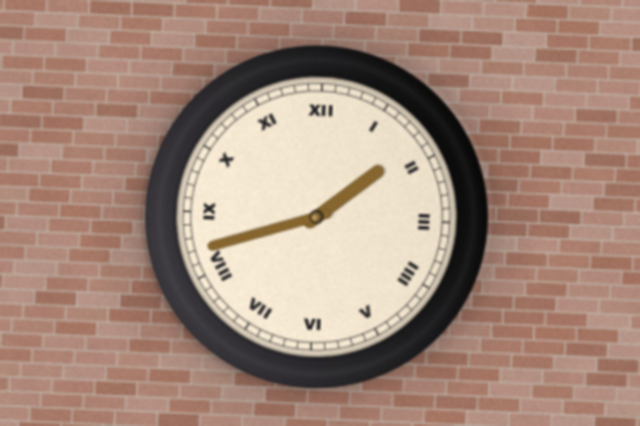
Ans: {"hour": 1, "minute": 42}
